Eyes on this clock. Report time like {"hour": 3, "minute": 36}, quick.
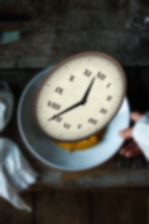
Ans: {"hour": 11, "minute": 36}
